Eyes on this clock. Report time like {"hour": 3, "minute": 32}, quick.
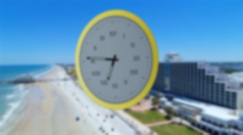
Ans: {"hour": 6, "minute": 46}
